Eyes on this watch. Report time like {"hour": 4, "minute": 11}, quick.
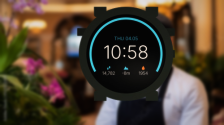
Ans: {"hour": 10, "minute": 58}
